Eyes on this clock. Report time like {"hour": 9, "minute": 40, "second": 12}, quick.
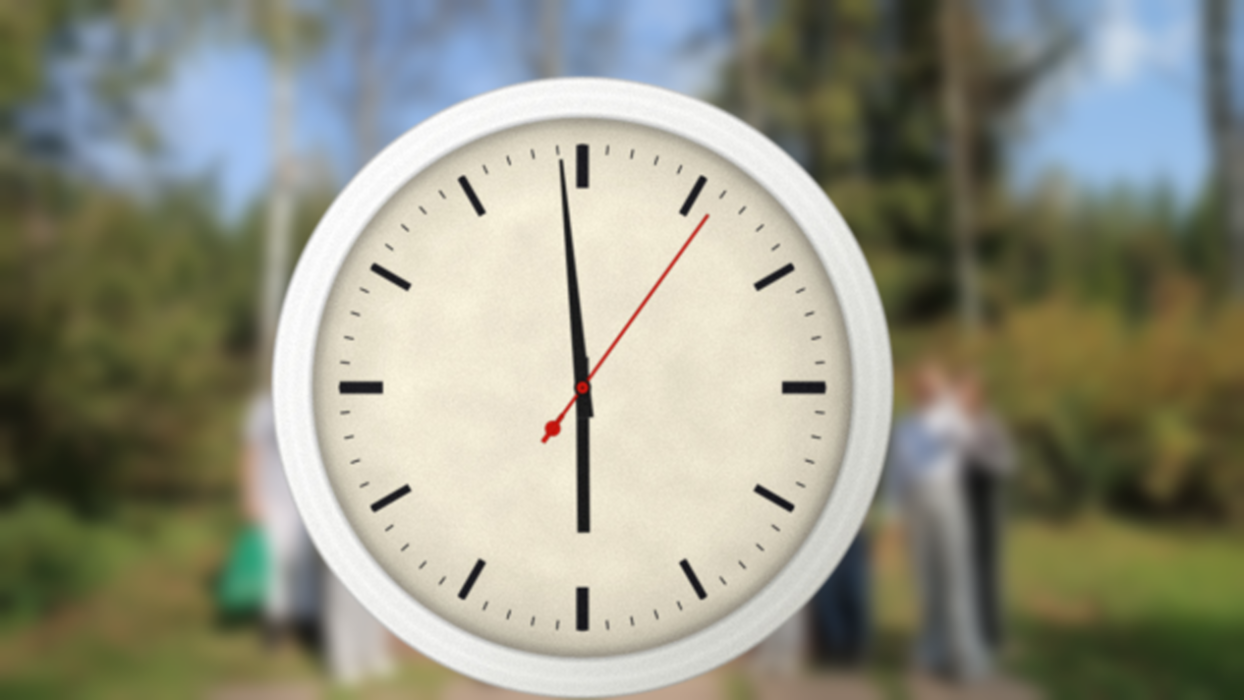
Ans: {"hour": 5, "minute": 59, "second": 6}
